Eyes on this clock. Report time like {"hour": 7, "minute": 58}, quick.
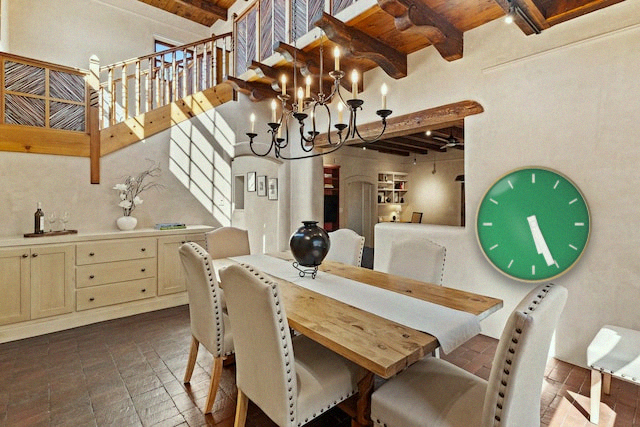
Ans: {"hour": 5, "minute": 26}
